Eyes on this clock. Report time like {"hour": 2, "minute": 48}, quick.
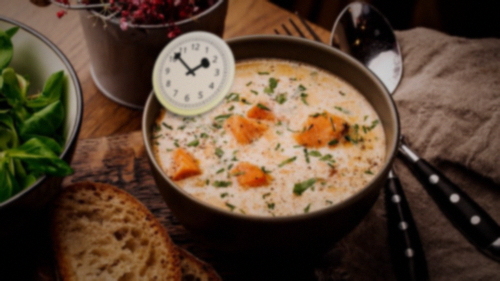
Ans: {"hour": 1, "minute": 52}
